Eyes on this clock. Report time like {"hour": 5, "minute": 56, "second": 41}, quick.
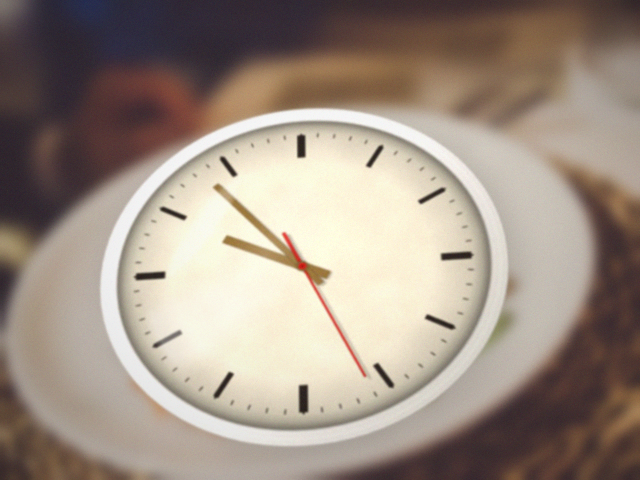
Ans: {"hour": 9, "minute": 53, "second": 26}
